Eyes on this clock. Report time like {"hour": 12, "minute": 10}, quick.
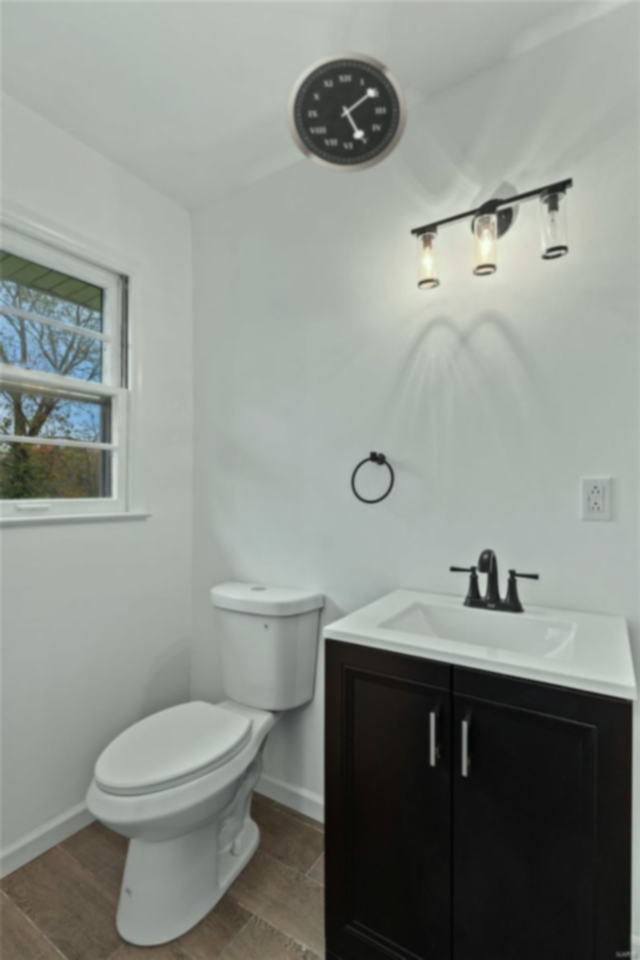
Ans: {"hour": 5, "minute": 9}
